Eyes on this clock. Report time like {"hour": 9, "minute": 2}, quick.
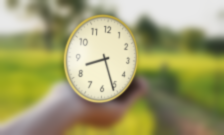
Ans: {"hour": 8, "minute": 26}
